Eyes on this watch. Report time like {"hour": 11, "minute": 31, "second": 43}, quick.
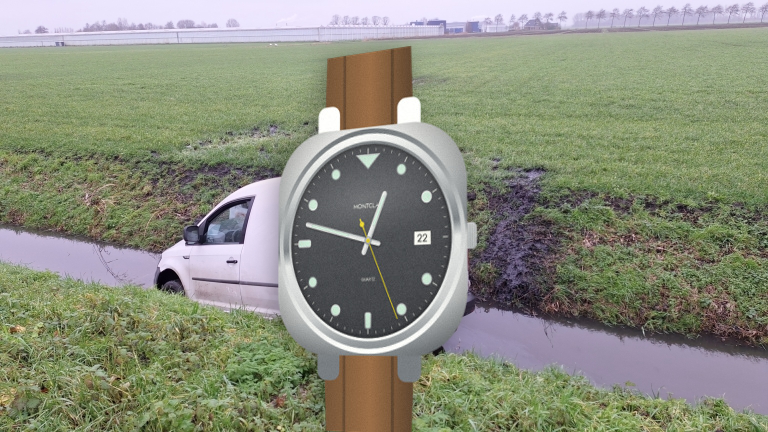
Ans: {"hour": 12, "minute": 47, "second": 26}
